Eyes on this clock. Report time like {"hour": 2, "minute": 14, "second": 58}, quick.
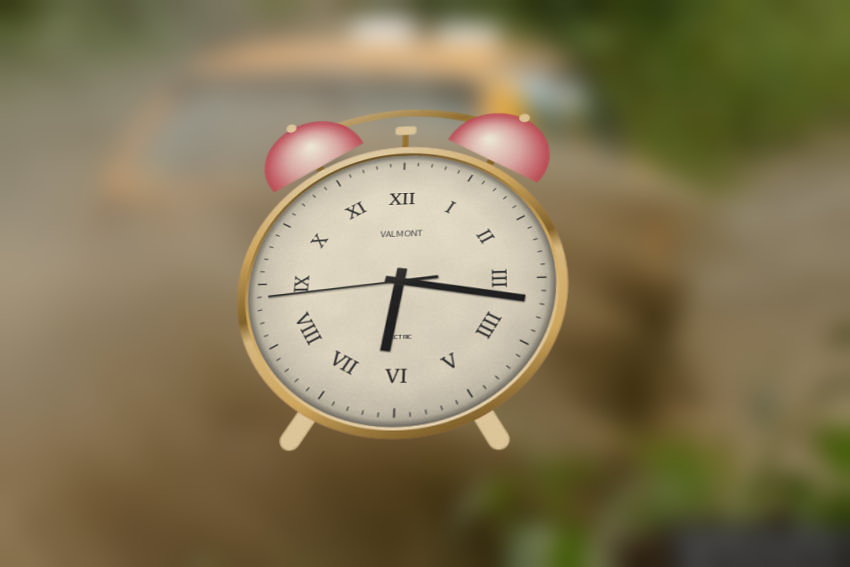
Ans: {"hour": 6, "minute": 16, "second": 44}
